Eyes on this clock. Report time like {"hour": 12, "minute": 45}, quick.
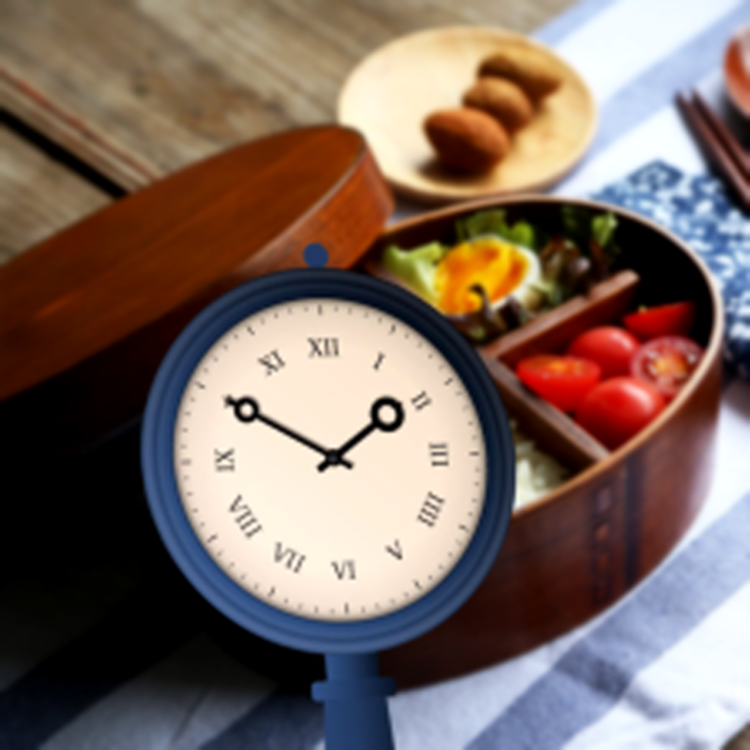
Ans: {"hour": 1, "minute": 50}
